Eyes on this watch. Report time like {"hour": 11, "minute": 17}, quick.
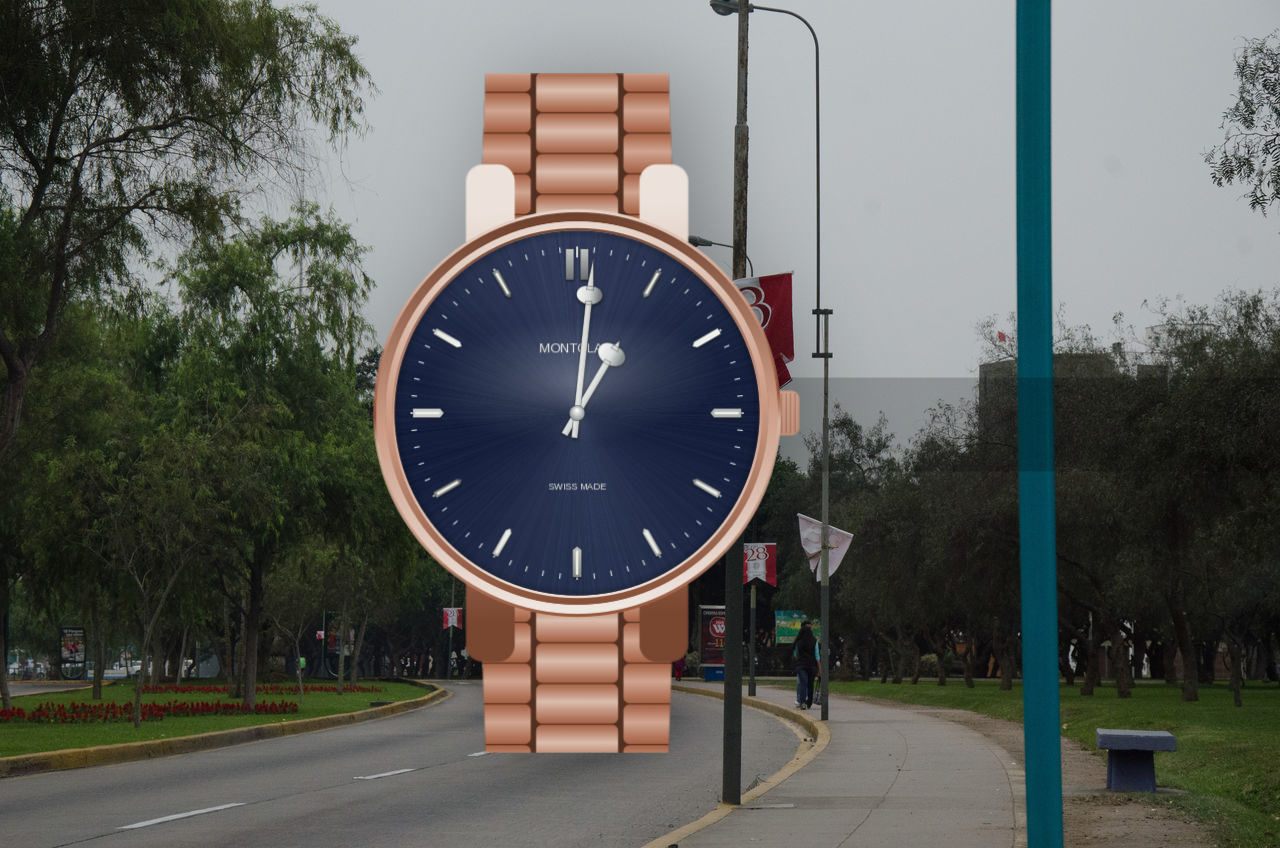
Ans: {"hour": 1, "minute": 1}
